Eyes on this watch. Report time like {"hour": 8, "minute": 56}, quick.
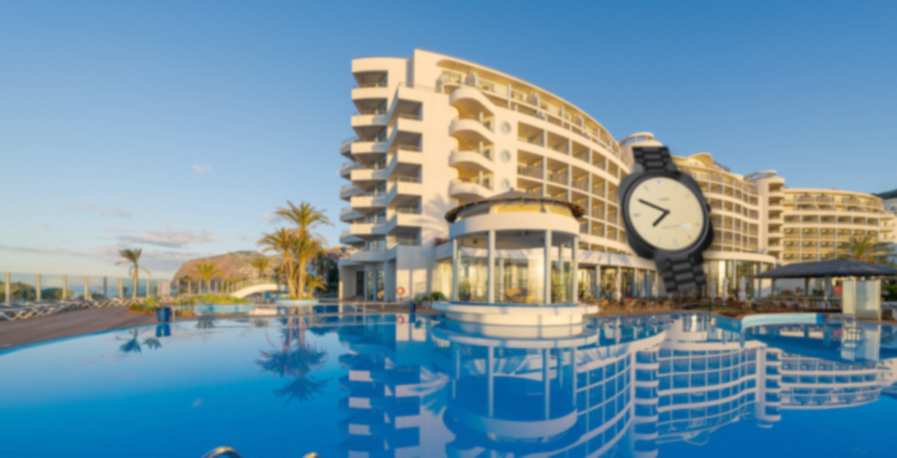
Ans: {"hour": 7, "minute": 50}
